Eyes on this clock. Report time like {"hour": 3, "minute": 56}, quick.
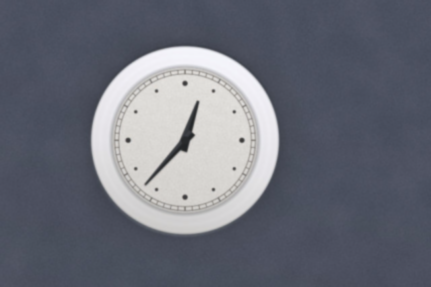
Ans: {"hour": 12, "minute": 37}
